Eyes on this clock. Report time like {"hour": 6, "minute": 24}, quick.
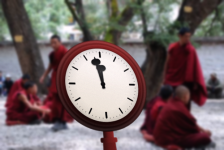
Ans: {"hour": 11, "minute": 58}
